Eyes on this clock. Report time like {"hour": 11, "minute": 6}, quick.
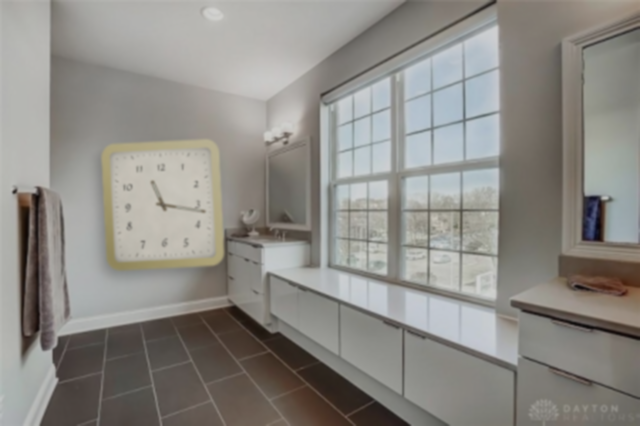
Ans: {"hour": 11, "minute": 17}
